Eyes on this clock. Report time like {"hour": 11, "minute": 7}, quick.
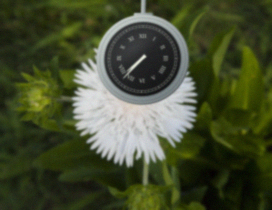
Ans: {"hour": 7, "minute": 37}
